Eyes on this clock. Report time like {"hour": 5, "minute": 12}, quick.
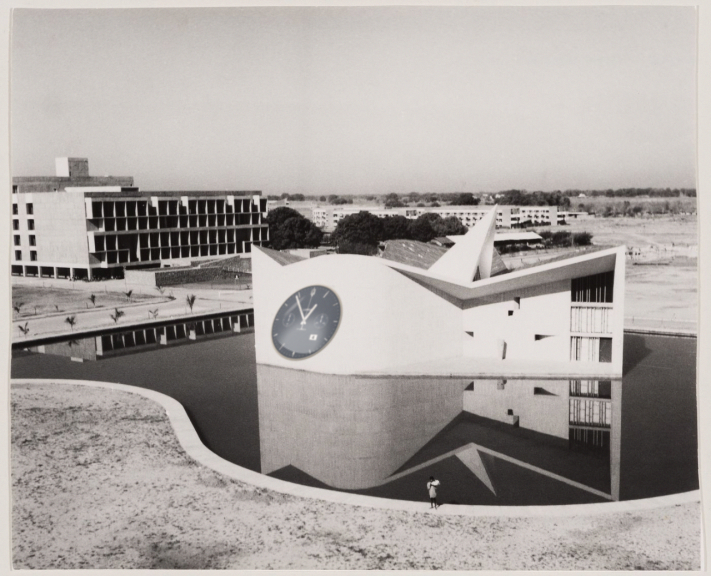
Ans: {"hour": 12, "minute": 54}
